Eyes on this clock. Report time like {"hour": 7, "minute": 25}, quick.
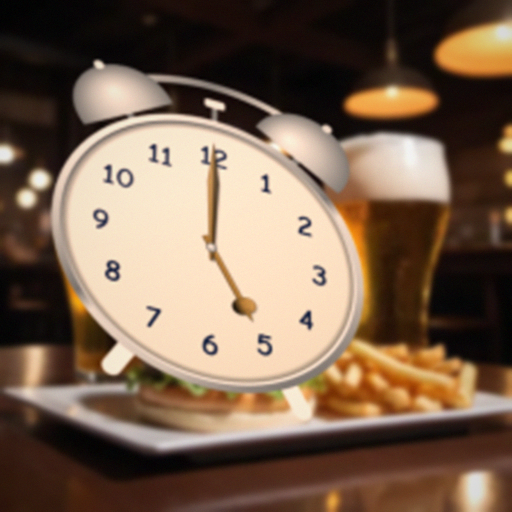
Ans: {"hour": 5, "minute": 0}
